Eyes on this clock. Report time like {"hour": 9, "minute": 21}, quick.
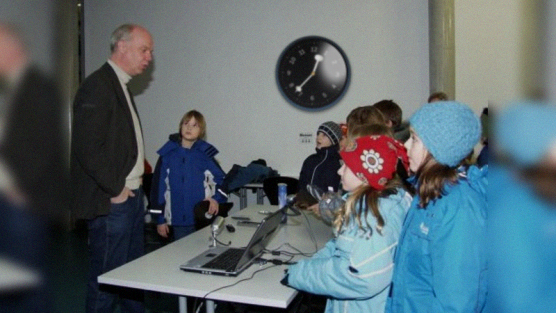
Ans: {"hour": 12, "minute": 37}
